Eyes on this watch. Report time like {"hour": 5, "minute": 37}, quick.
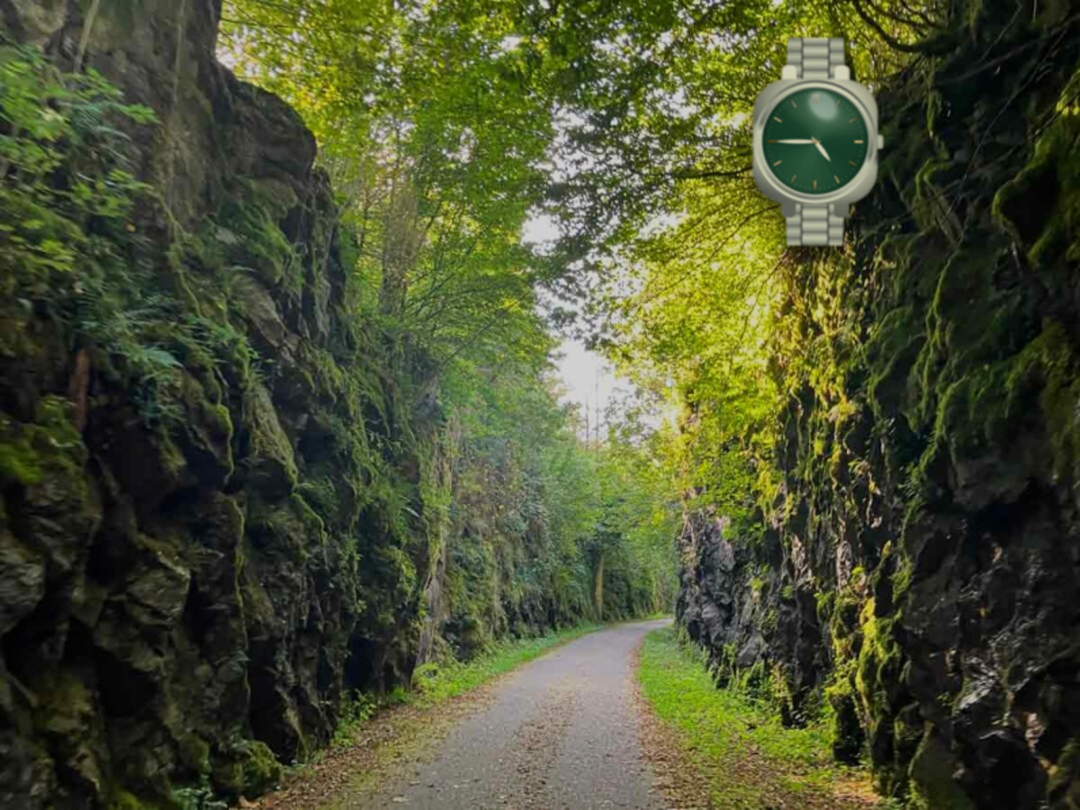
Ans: {"hour": 4, "minute": 45}
